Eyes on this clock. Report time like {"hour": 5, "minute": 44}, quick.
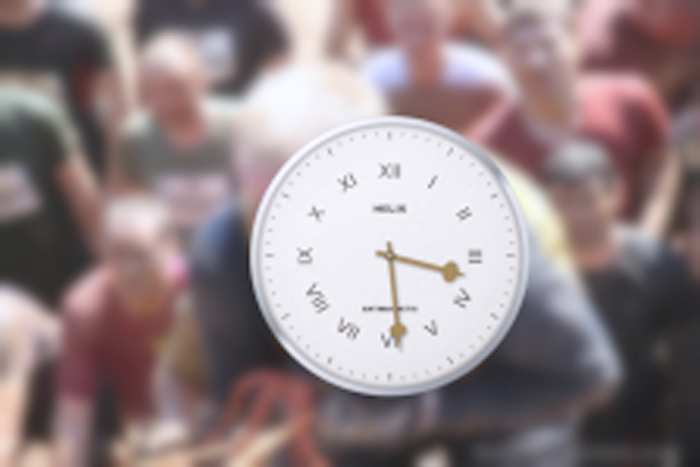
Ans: {"hour": 3, "minute": 29}
